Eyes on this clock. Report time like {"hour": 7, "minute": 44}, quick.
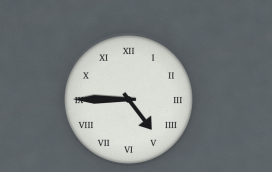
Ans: {"hour": 4, "minute": 45}
